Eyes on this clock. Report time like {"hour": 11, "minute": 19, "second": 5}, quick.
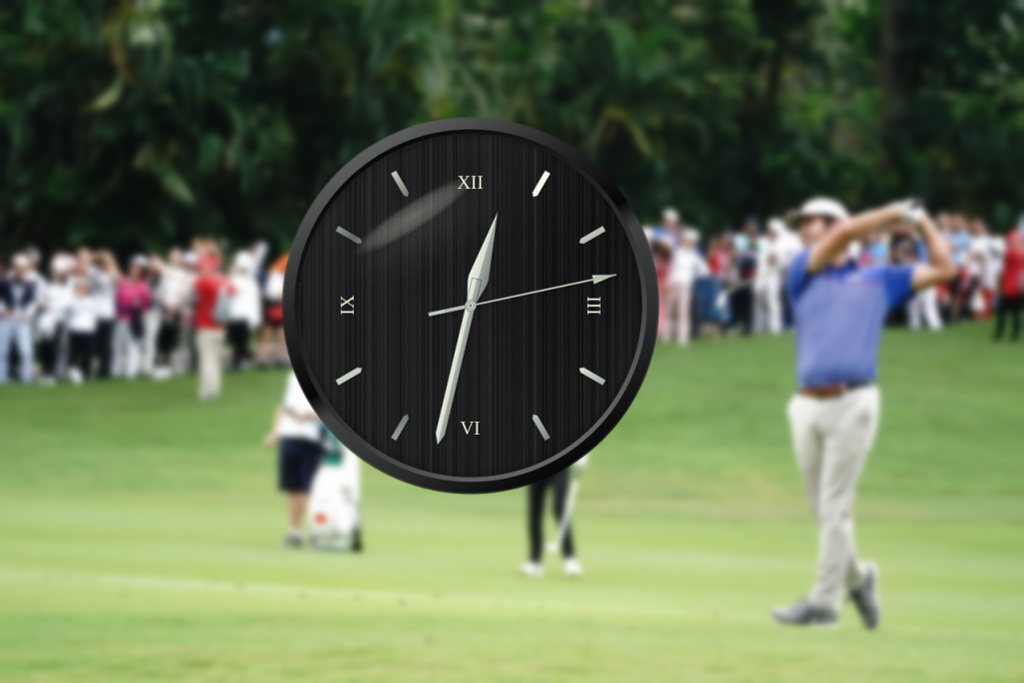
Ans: {"hour": 12, "minute": 32, "second": 13}
